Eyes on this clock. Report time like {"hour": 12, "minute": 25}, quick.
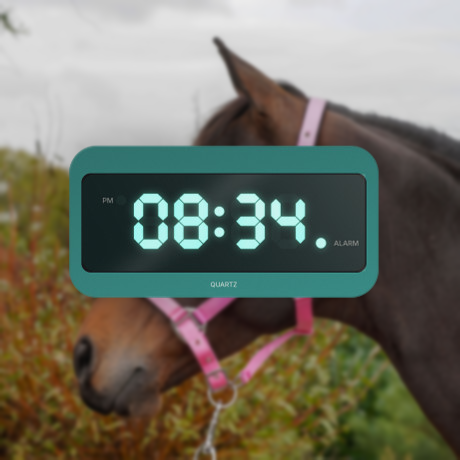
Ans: {"hour": 8, "minute": 34}
